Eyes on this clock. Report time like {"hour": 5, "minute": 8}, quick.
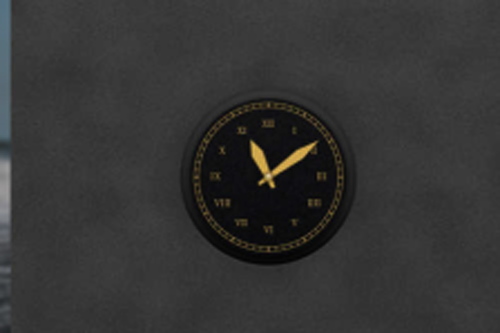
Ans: {"hour": 11, "minute": 9}
